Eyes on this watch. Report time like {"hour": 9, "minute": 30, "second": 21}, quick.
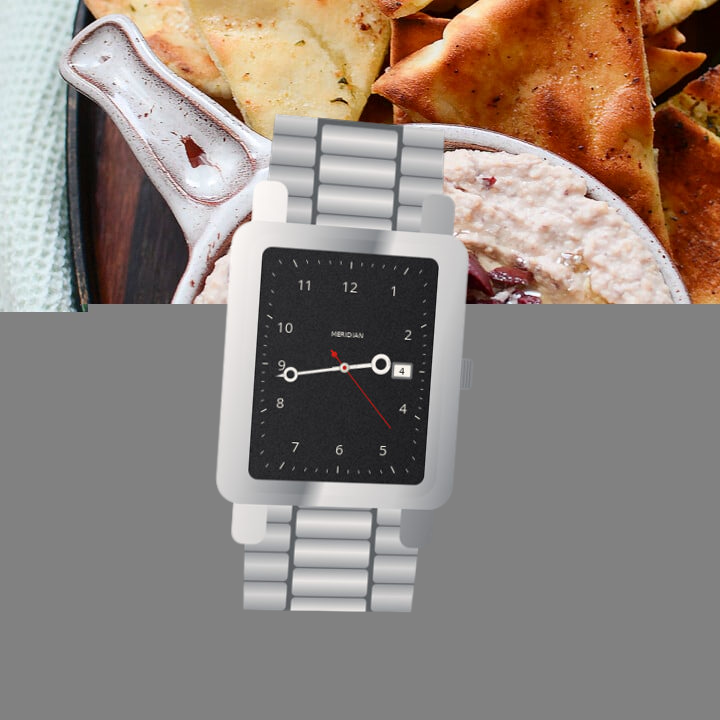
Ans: {"hour": 2, "minute": 43, "second": 23}
